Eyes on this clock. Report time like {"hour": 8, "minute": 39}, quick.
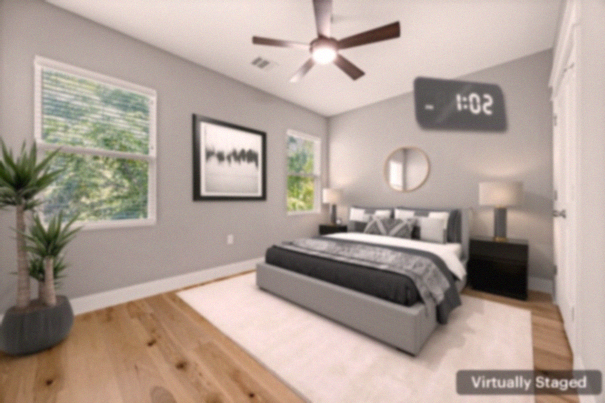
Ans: {"hour": 1, "minute": 2}
